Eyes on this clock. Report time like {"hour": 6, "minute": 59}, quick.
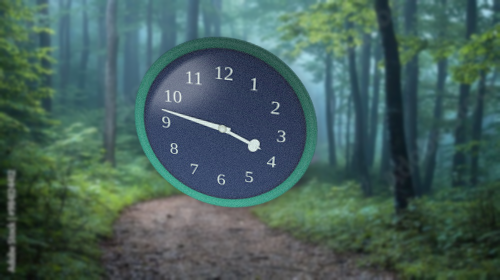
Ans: {"hour": 3, "minute": 47}
